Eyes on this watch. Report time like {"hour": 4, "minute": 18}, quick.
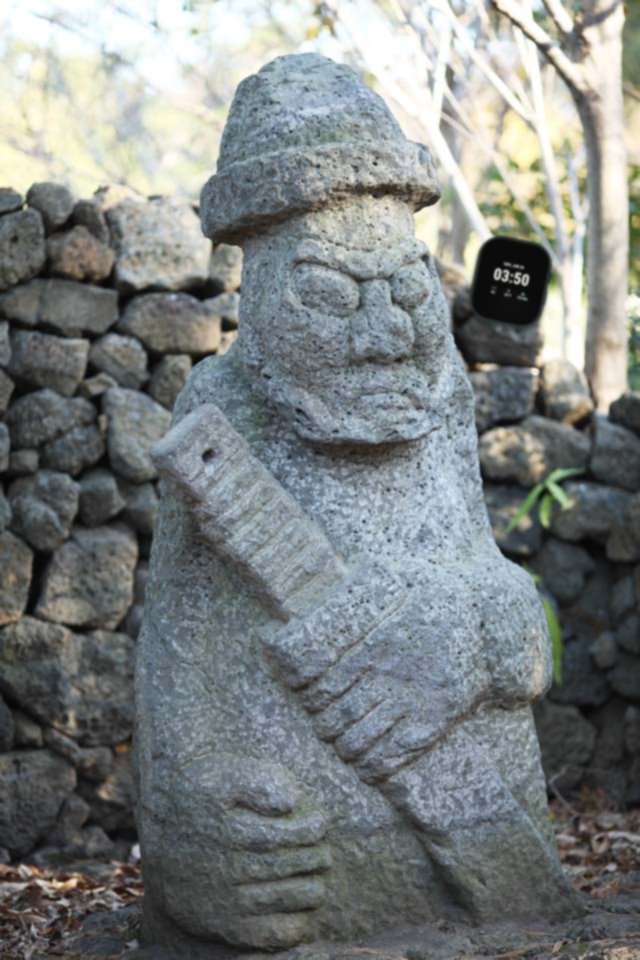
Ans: {"hour": 3, "minute": 50}
